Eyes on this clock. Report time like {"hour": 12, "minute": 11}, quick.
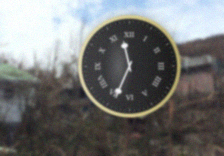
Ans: {"hour": 11, "minute": 34}
